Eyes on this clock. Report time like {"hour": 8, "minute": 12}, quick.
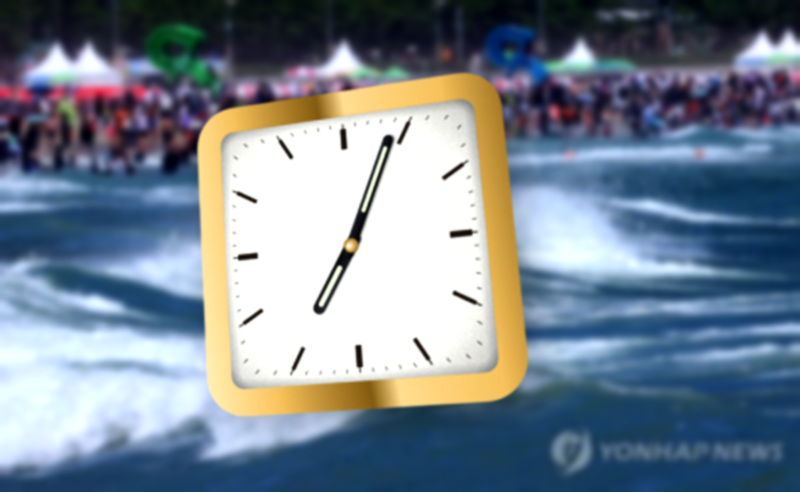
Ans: {"hour": 7, "minute": 4}
